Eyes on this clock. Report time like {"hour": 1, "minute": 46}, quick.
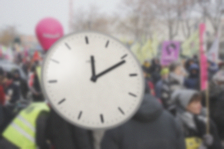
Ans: {"hour": 12, "minute": 11}
